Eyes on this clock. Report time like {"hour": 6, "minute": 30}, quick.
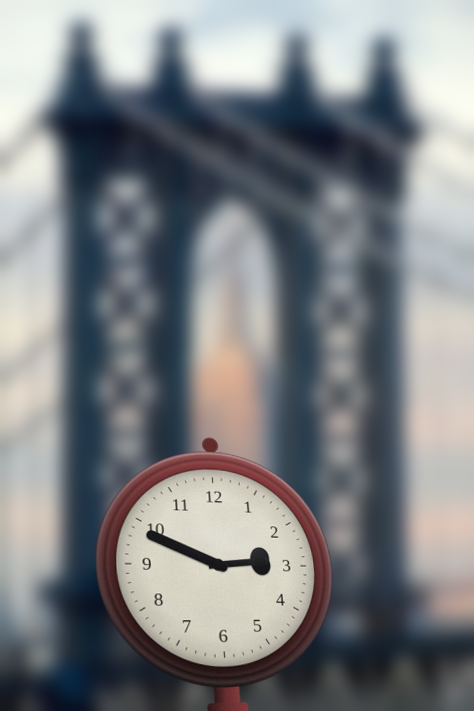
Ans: {"hour": 2, "minute": 49}
